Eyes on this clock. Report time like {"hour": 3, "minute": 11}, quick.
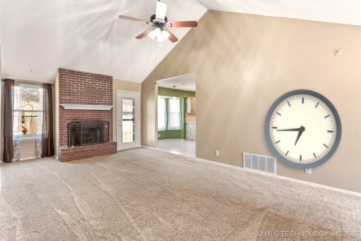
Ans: {"hour": 6, "minute": 44}
